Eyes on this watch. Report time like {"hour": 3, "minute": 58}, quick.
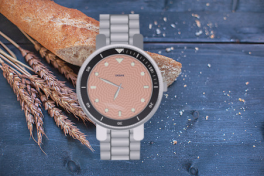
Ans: {"hour": 6, "minute": 49}
